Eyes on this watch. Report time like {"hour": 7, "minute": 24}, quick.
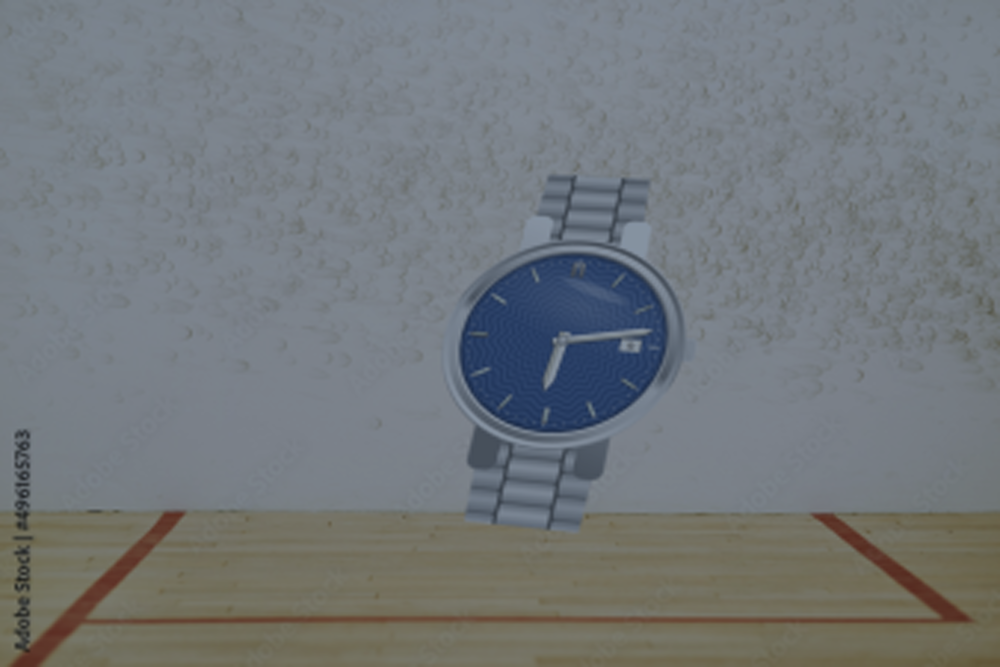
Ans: {"hour": 6, "minute": 13}
